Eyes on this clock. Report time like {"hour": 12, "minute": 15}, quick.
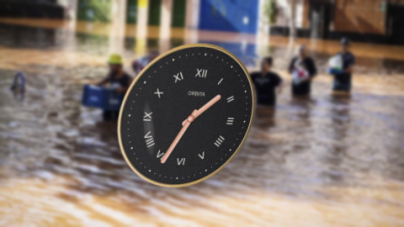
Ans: {"hour": 1, "minute": 34}
